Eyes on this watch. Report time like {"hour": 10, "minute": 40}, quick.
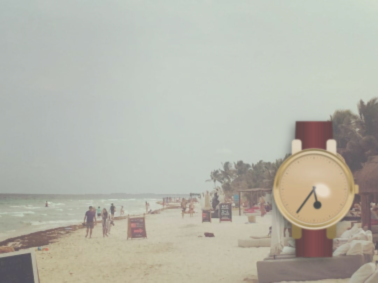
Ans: {"hour": 5, "minute": 36}
